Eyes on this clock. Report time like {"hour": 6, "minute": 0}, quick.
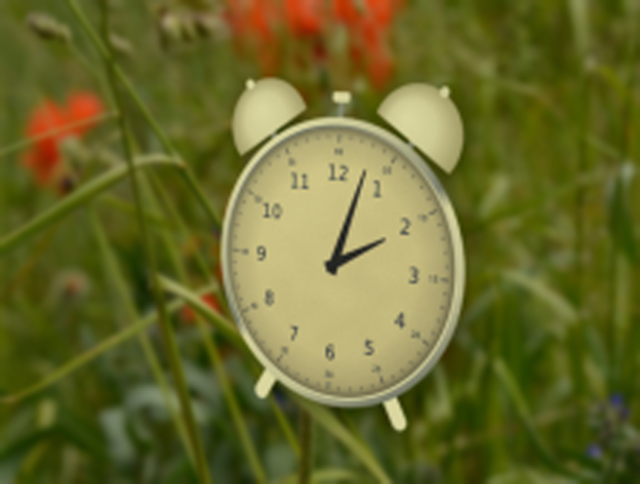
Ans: {"hour": 2, "minute": 3}
